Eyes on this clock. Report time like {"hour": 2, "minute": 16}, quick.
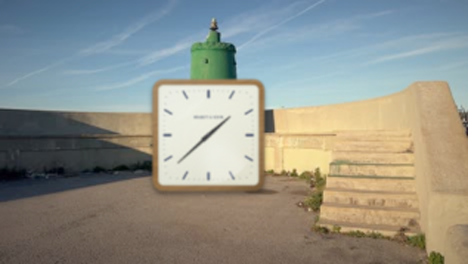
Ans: {"hour": 1, "minute": 38}
